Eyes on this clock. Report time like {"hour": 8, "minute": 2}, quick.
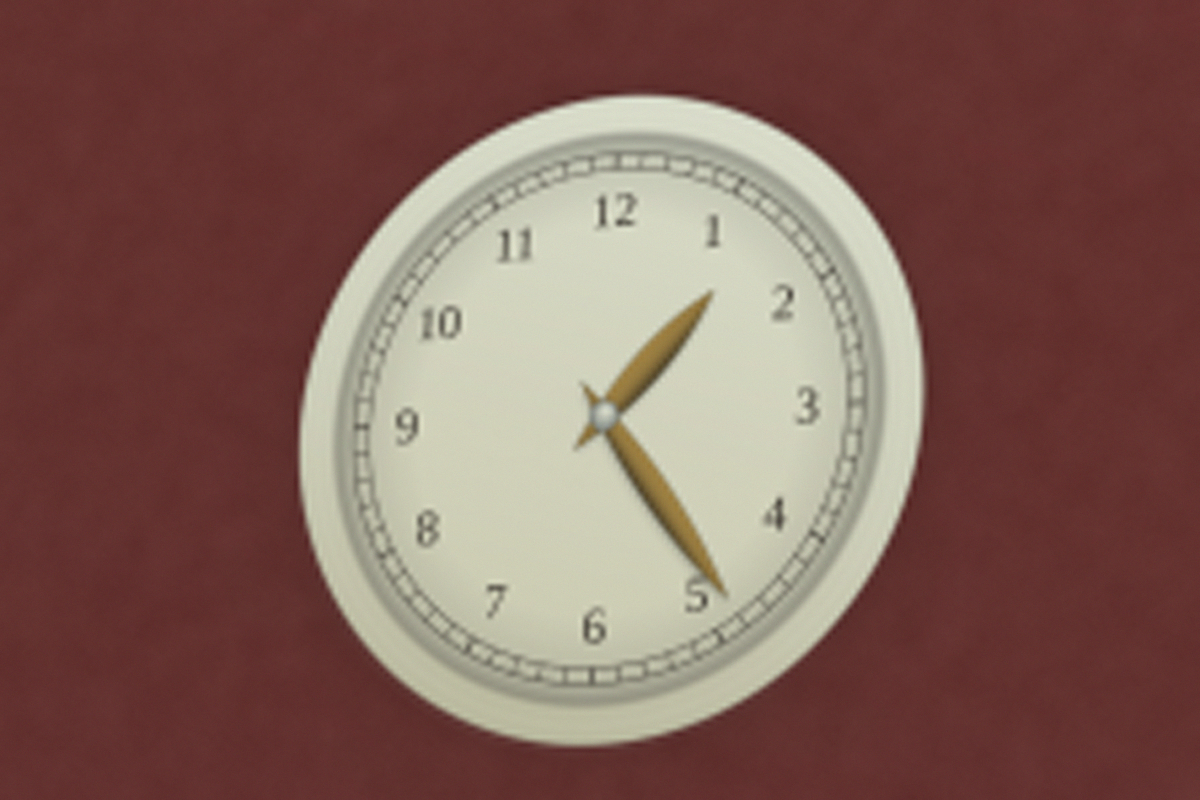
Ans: {"hour": 1, "minute": 24}
